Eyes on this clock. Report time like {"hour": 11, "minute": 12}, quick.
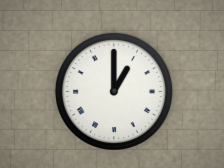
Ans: {"hour": 1, "minute": 0}
